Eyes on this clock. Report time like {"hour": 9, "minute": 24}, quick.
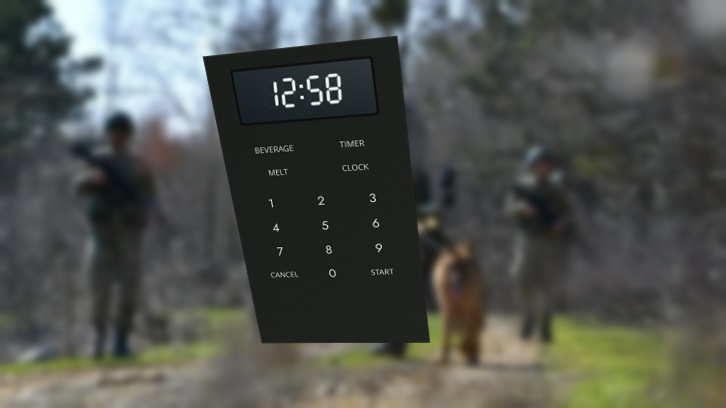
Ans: {"hour": 12, "minute": 58}
